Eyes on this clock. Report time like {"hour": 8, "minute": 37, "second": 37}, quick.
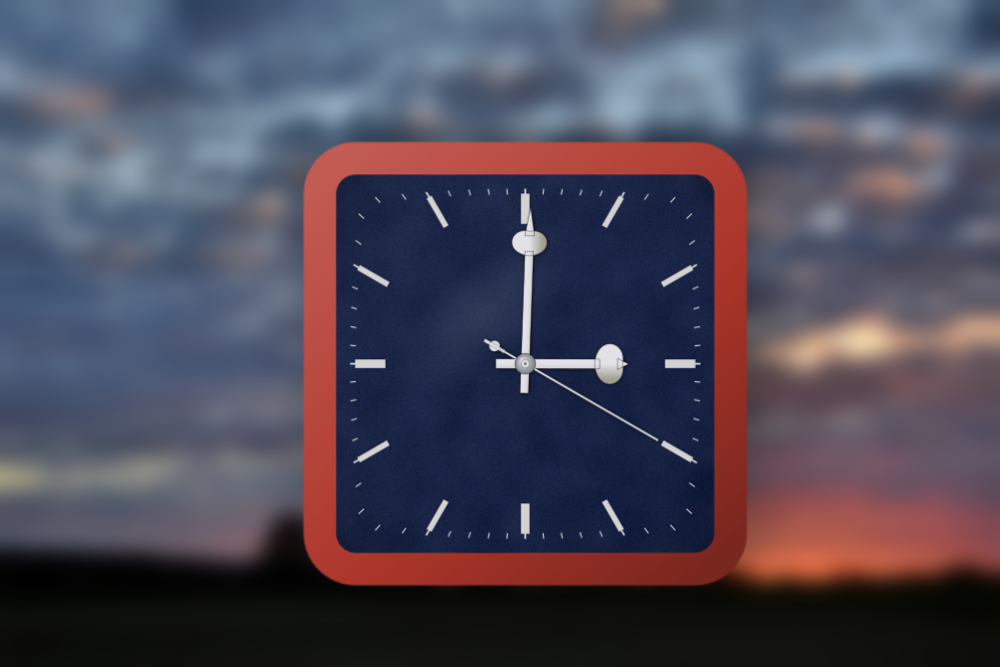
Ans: {"hour": 3, "minute": 0, "second": 20}
